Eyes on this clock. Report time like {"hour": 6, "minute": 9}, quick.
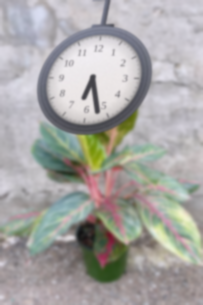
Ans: {"hour": 6, "minute": 27}
